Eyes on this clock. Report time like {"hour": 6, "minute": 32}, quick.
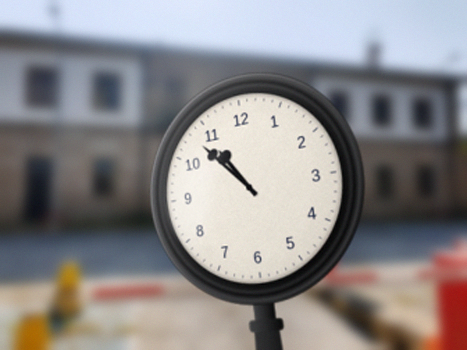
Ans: {"hour": 10, "minute": 53}
